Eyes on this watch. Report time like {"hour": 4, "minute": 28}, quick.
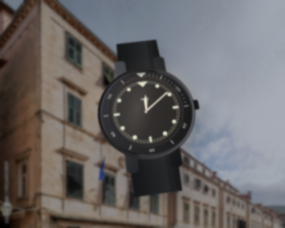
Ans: {"hour": 12, "minute": 9}
